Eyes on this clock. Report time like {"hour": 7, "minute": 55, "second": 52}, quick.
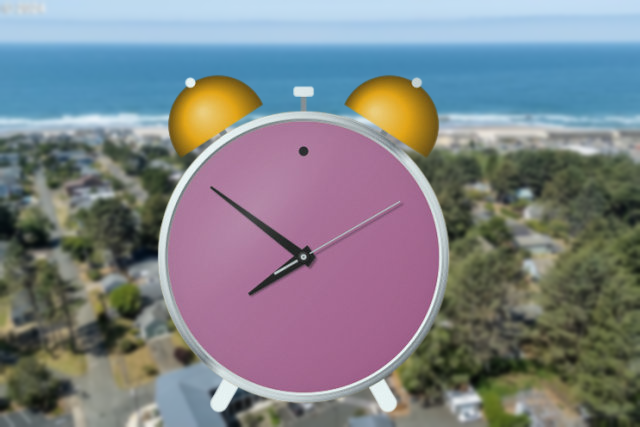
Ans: {"hour": 7, "minute": 51, "second": 10}
